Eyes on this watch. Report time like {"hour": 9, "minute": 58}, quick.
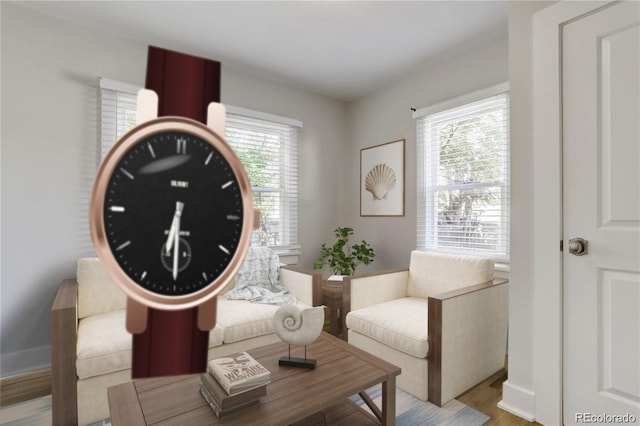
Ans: {"hour": 6, "minute": 30}
